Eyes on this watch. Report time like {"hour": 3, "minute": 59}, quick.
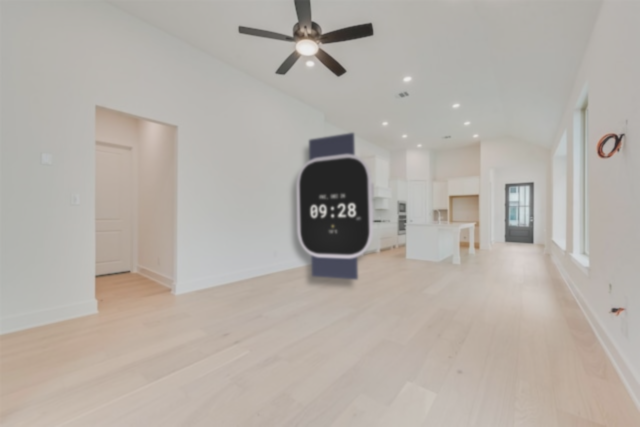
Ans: {"hour": 9, "minute": 28}
